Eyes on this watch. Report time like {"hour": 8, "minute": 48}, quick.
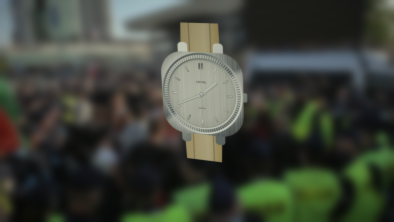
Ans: {"hour": 1, "minute": 41}
